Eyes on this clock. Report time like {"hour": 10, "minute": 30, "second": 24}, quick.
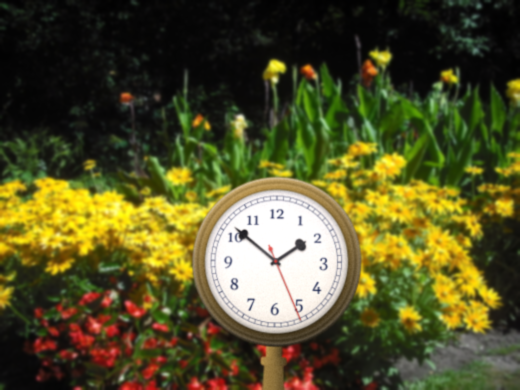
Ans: {"hour": 1, "minute": 51, "second": 26}
